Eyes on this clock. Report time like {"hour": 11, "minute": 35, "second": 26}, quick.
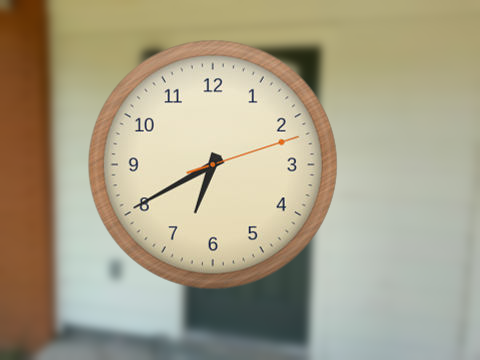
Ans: {"hour": 6, "minute": 40, "second": 12}
